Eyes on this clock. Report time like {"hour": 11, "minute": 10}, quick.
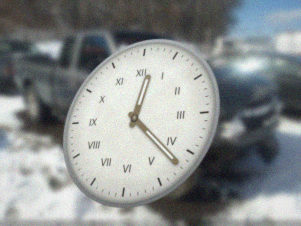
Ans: {"hour": 12, "minute": 22}
